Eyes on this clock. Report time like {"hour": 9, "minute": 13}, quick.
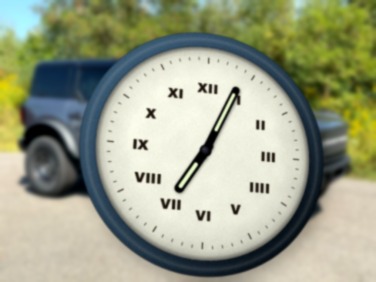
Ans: {"hour": 7, "minute": 4}
